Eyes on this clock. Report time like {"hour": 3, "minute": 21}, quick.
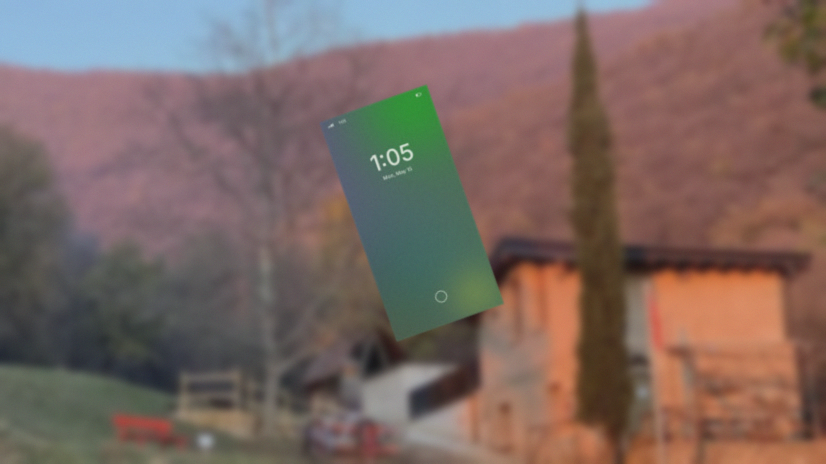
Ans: {"hour": 1, "minute": 5}
